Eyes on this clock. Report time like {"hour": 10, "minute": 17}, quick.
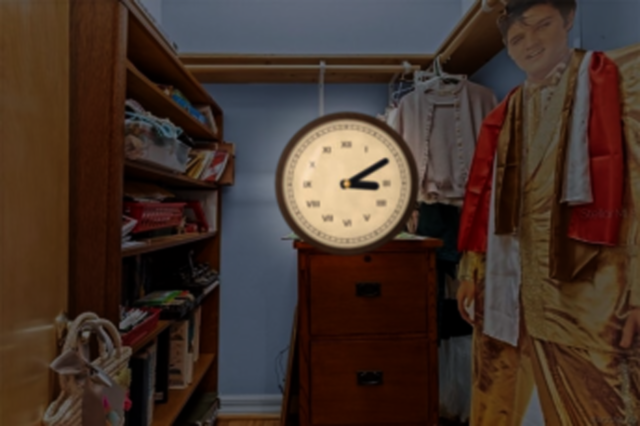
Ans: {"hour": 3, "minute": 10}
